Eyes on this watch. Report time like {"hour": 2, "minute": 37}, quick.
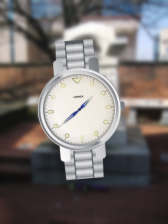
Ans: {"hour": 1, "minute": 39}
